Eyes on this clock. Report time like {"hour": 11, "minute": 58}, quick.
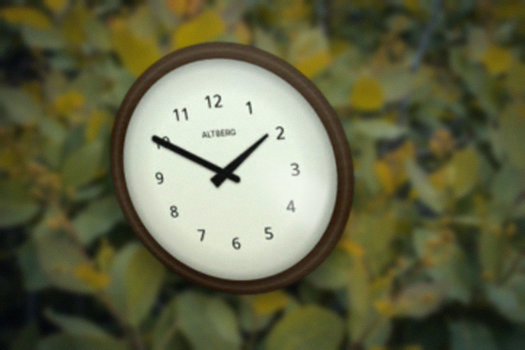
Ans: {"hour": 1, "minute": 50}
